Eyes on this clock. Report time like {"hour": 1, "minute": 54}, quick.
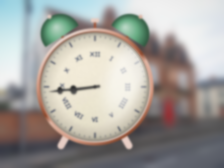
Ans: {"hour": 8, "minute": 44}
